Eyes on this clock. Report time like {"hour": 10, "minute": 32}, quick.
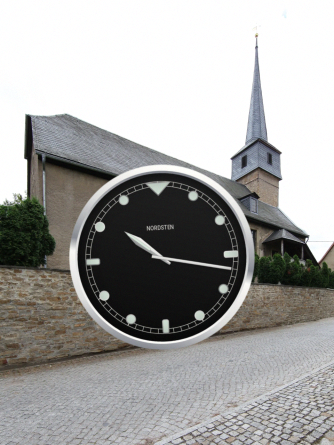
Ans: {"hour": 10, "minute": 17}
